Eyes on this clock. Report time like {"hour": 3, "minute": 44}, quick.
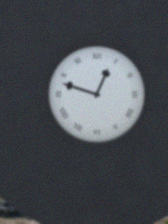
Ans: {"hour": 12, "minute": 48}
